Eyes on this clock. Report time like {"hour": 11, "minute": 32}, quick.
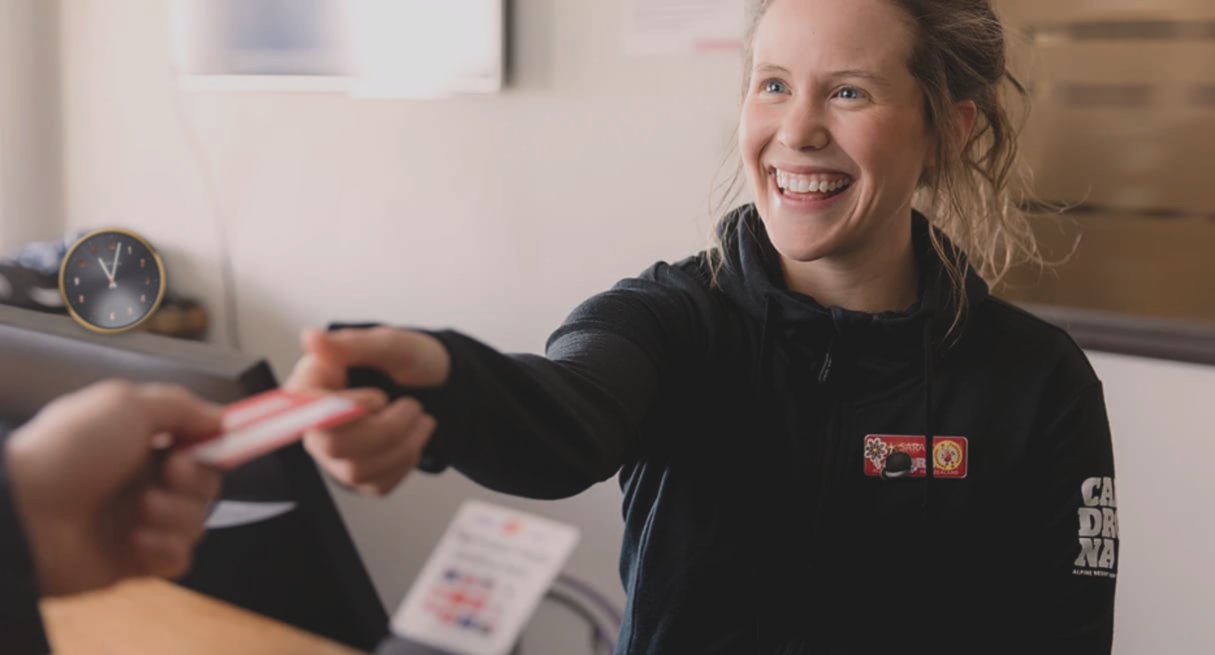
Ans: {"hour": 11, "minute": 2}
